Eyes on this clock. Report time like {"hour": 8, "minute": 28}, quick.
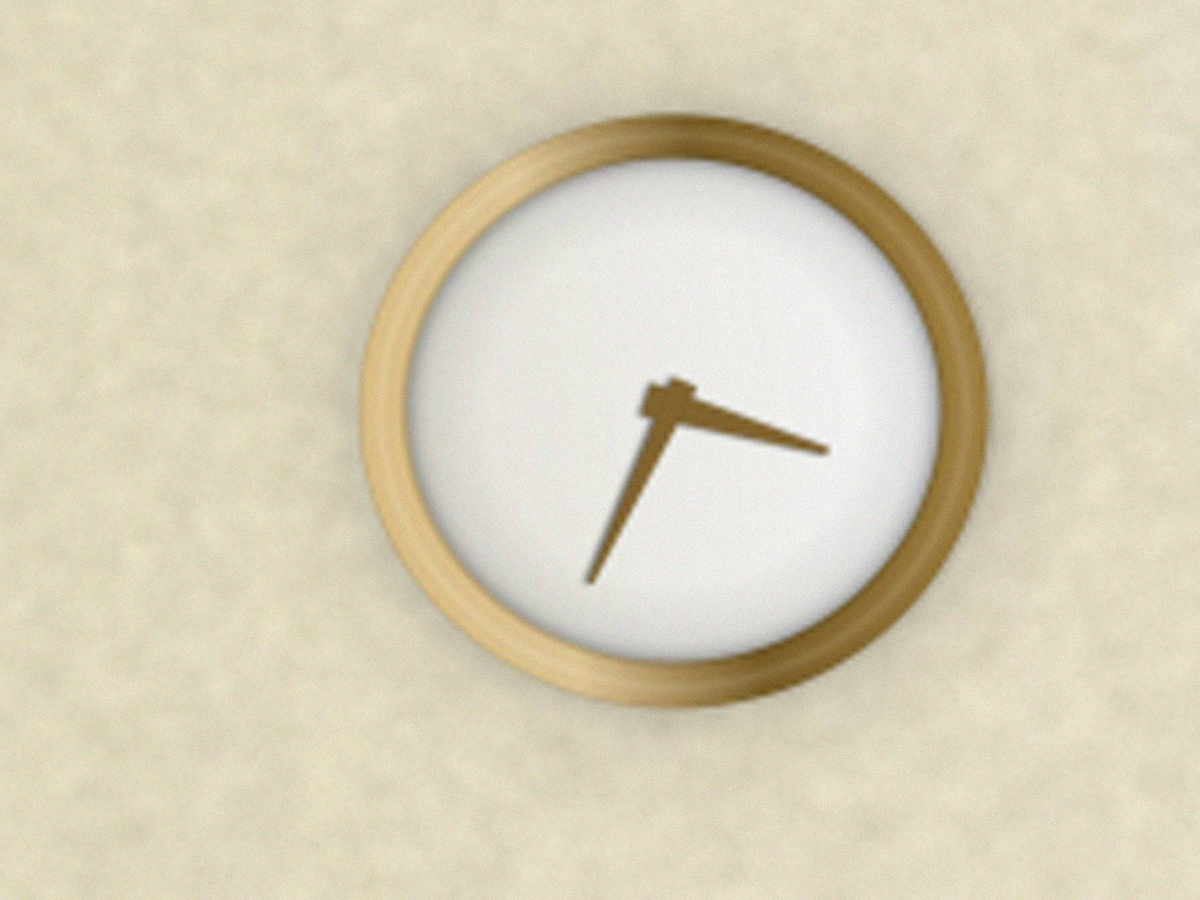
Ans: {"hour": 3, "minute": 34}
